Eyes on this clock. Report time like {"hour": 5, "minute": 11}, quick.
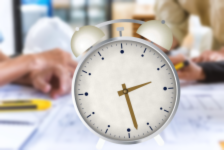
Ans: {"hour": 2, "minute": 28}
